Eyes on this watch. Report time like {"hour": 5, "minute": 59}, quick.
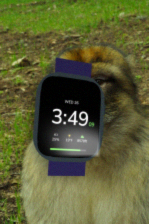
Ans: {"hour": 3, "minute": 49}
